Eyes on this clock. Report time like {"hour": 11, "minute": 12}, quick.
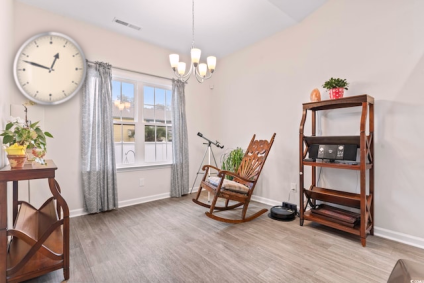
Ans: {"hour": 12, "minute": 48}
